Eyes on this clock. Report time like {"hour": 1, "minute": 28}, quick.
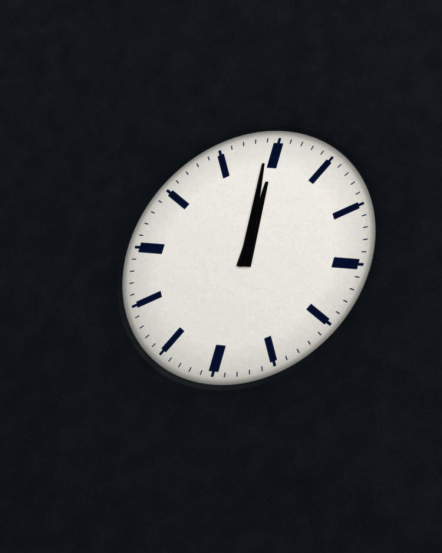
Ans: {"hour": 11, "minute": 59}
